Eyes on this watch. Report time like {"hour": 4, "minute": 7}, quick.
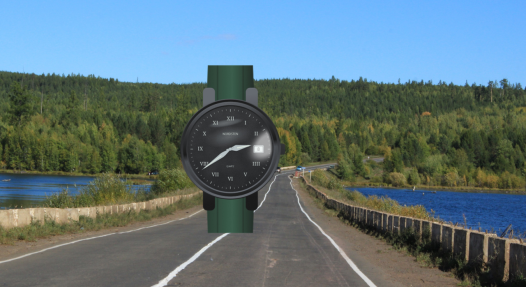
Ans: {"hour": 2, "minute": 39}
